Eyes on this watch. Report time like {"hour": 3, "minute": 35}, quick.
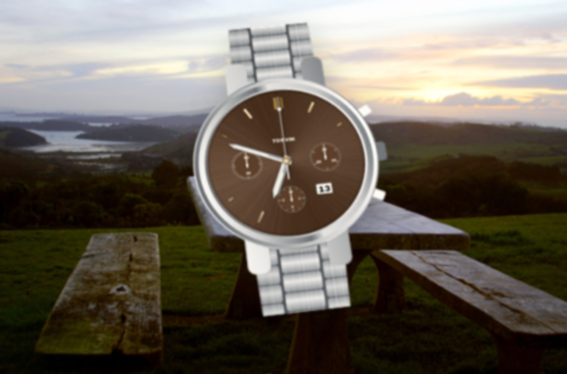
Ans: {"hour": 6, "minute": 49}
